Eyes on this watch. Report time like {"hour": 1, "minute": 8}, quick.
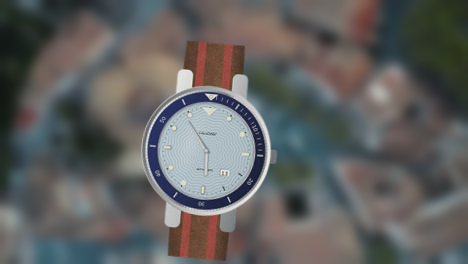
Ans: {"hour": 5, "minute": 54}
